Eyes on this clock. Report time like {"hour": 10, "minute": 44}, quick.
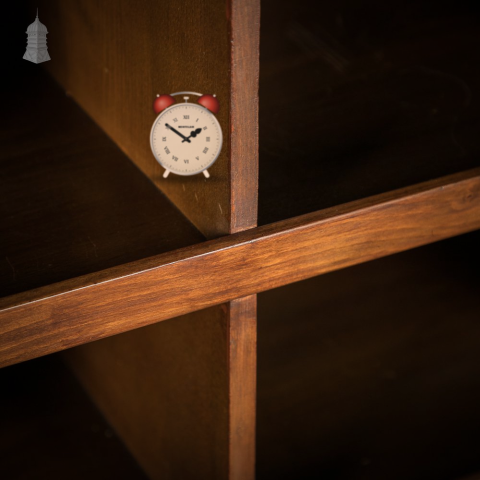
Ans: {"hour": 1, "minute": 51}
